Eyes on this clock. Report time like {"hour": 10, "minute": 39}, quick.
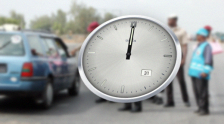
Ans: {"hour": 12, "minute": 0}
